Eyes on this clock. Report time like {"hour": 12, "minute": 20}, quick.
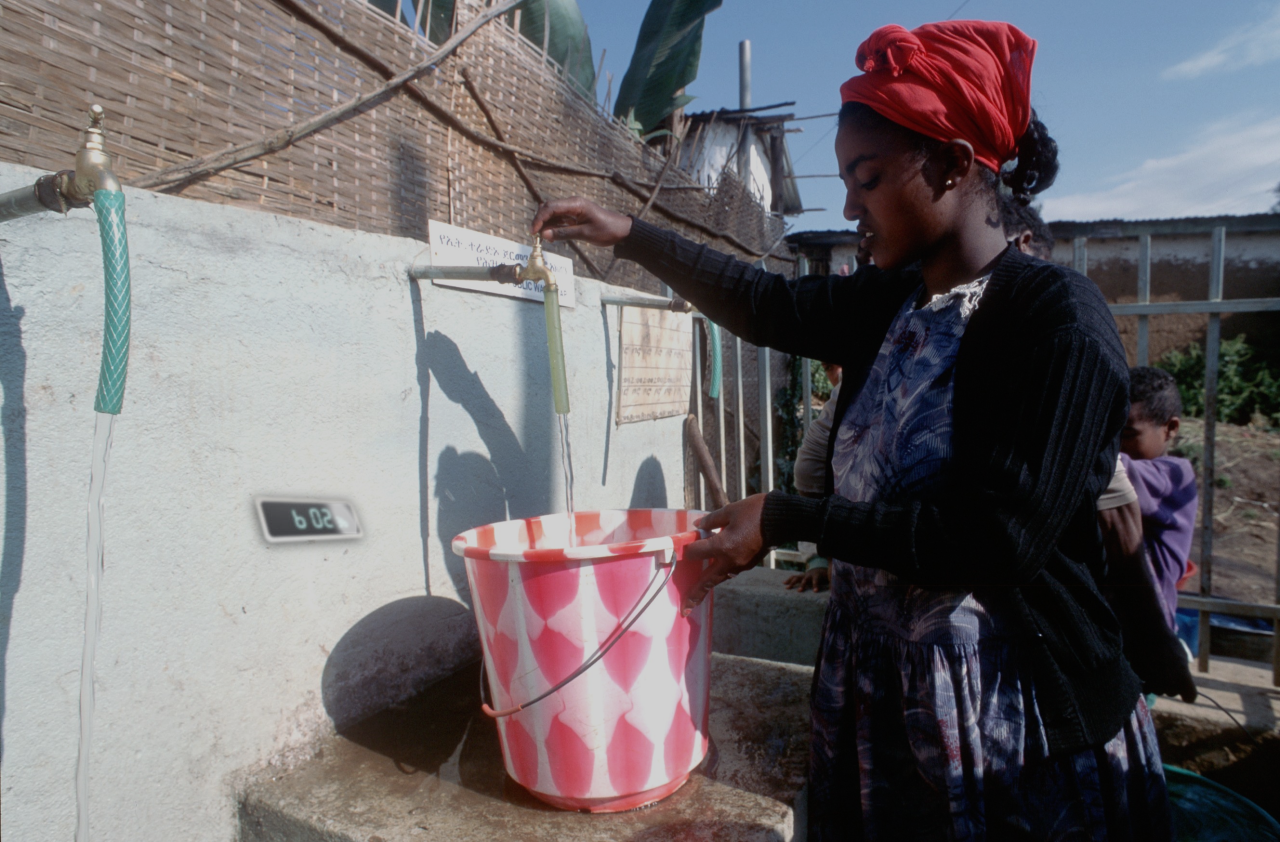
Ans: {"hour": 6, "minute": 2}
